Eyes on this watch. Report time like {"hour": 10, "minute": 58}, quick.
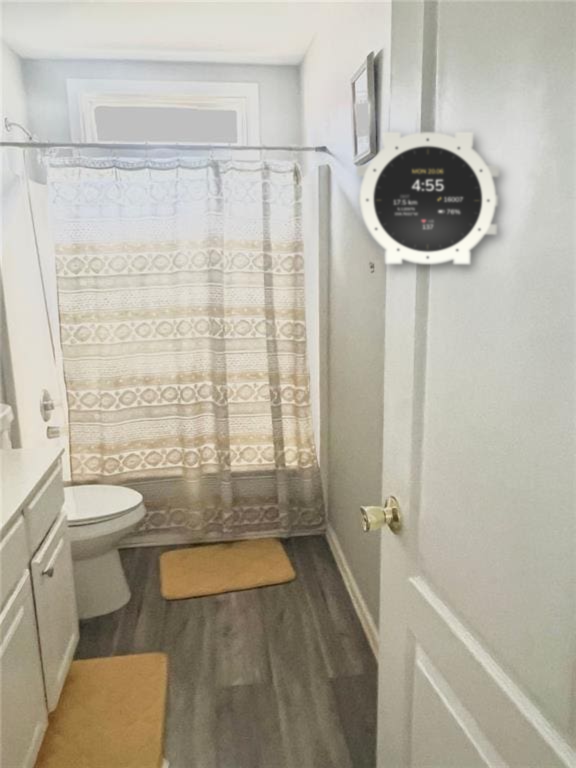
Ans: {"hour": 4, "minute": 55}
